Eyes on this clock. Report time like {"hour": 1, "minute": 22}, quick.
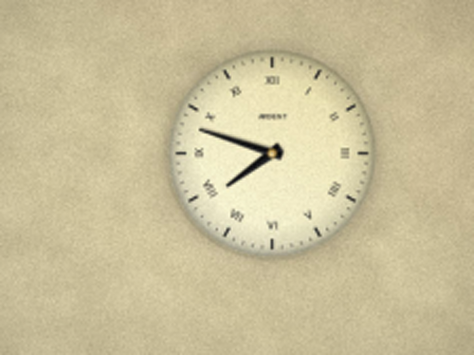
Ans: {"hour": 7, "minute": 48}
